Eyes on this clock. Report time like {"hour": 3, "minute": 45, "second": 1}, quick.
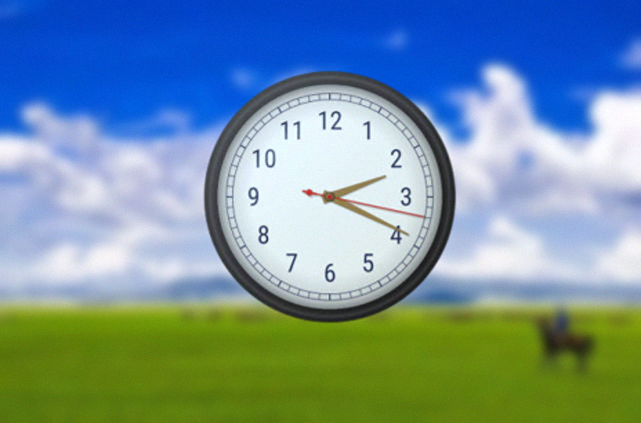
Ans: {"hour": 2, "minute": 19, "second": 17}
